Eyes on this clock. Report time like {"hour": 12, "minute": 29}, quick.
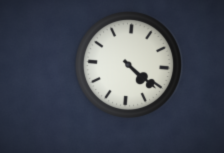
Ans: {"hour": 4, "minute": 21}
